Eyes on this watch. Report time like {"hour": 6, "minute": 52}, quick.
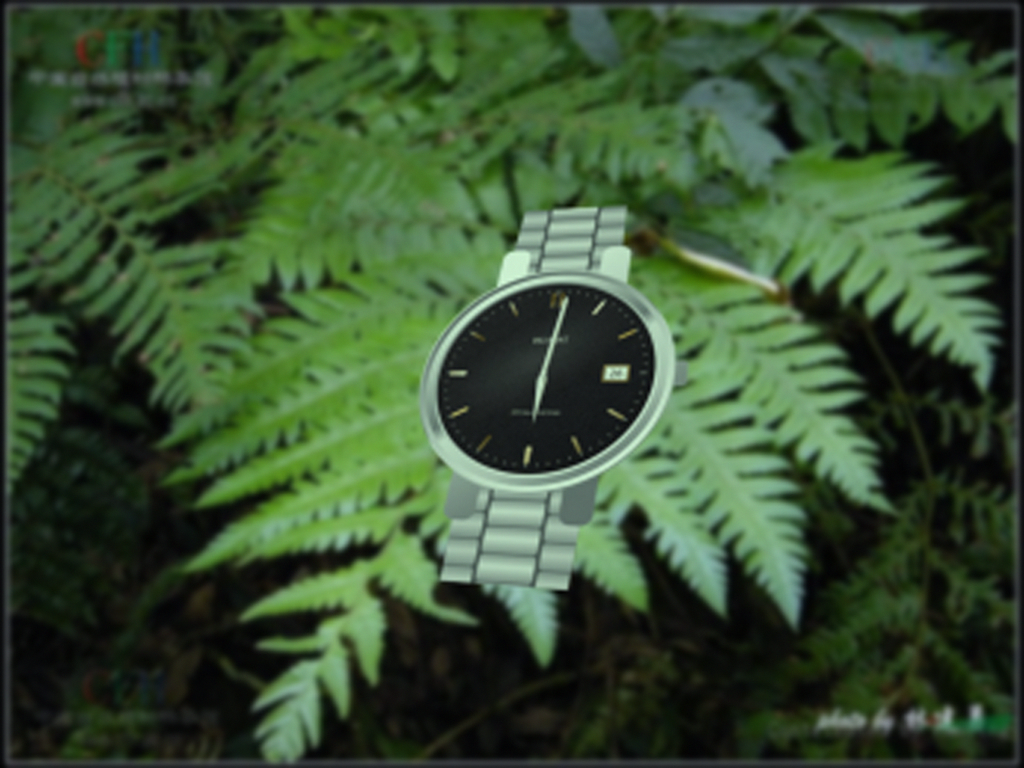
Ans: {"hour": 6, "minute": 1}
